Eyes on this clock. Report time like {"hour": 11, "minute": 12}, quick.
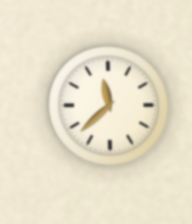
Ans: {"hour": 11, "minute": 38}
